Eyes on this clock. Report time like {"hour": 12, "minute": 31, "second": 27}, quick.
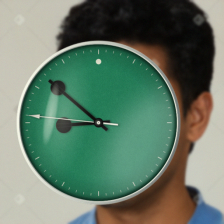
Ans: {"hour": 8, "minute": 51, "second": 46}
